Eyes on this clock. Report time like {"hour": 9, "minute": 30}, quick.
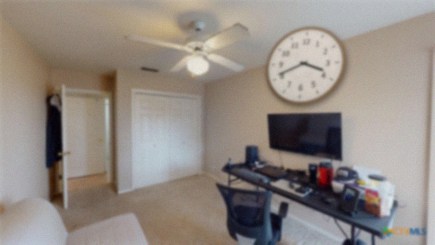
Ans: {"hour": 3, "minute": 41}
